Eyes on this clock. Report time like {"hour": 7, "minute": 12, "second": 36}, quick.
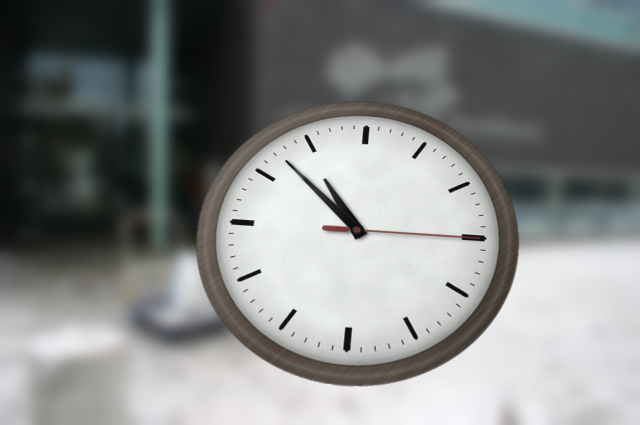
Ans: {"hour": 10, "minute": 52, "second": 15}
